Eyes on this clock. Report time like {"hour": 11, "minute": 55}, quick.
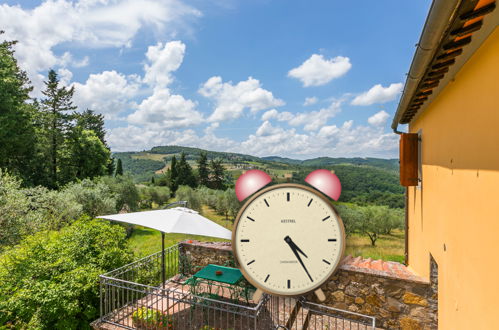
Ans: {"hour": 4, "minute": 25}
